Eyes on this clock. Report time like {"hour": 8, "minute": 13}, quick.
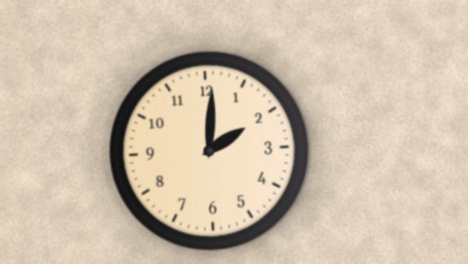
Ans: {"hour": 2, "minute": 1}
